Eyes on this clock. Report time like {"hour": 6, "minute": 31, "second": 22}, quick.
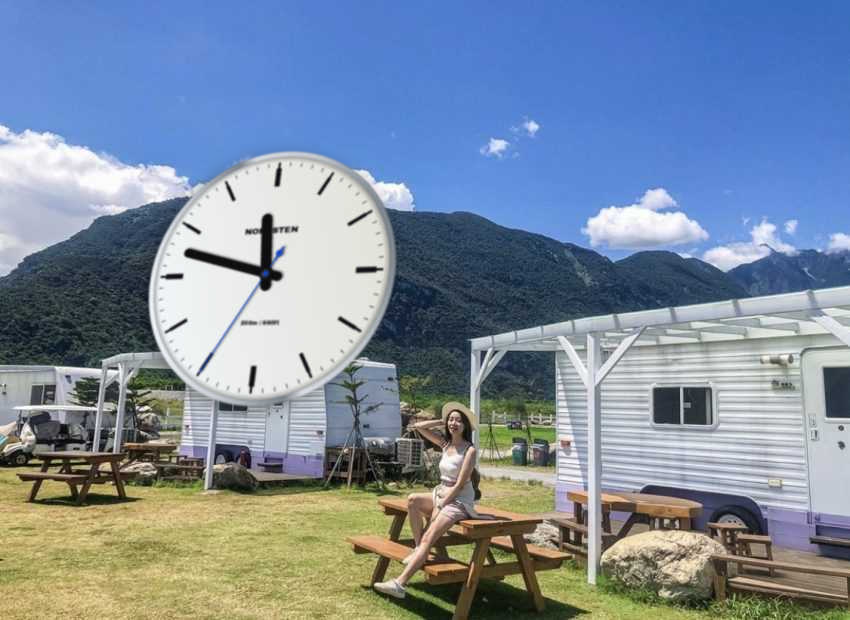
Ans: {"hour": 11, "minute": 47, "second": 35}
